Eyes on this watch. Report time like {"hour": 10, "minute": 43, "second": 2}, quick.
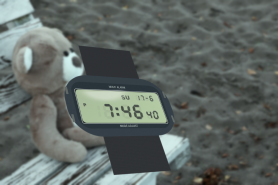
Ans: {"hour": 7, "minute": 46, "second": 40}
